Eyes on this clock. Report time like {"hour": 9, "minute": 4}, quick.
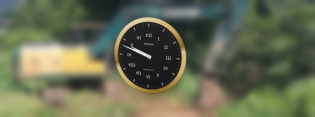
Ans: {"hour": 9, "minute": 48}
